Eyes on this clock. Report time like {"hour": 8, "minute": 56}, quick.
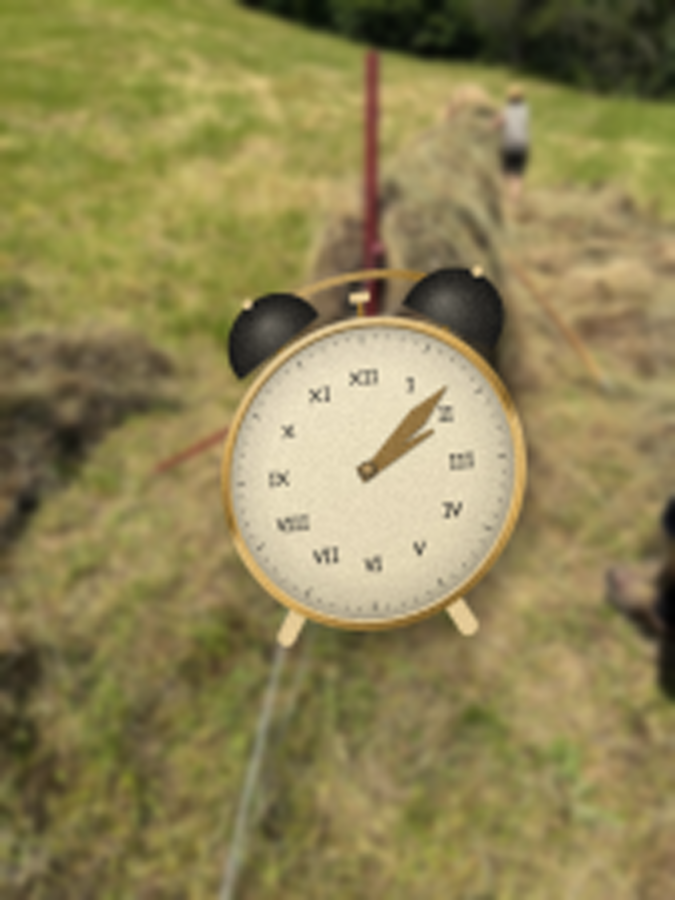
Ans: {"hour": 2, "minute": 8}
